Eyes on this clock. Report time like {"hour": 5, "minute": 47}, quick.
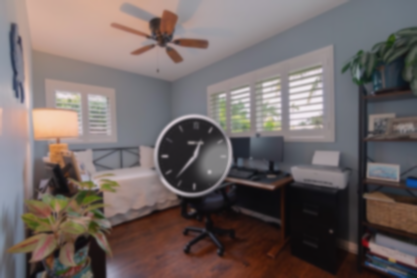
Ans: {"hour": 12, "minute": 37}
